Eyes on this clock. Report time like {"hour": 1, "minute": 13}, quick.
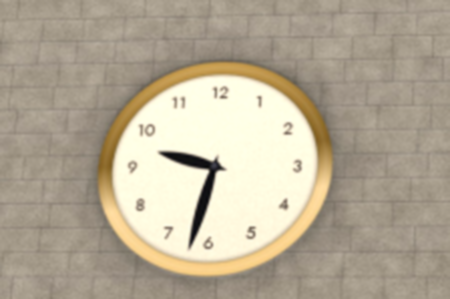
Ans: {"hour": 9, "minute": 32}
